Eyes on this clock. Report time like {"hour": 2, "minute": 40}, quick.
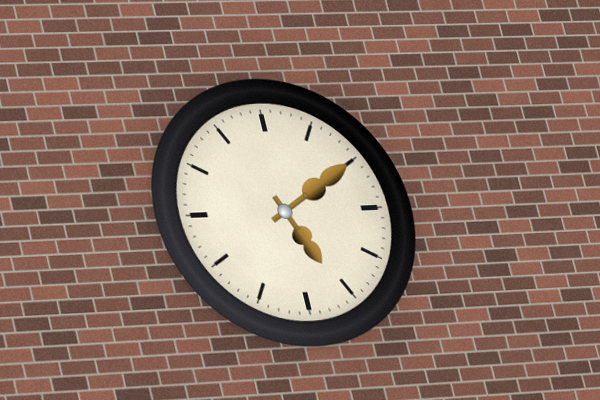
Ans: {"hour": 5, "minute": 10}
